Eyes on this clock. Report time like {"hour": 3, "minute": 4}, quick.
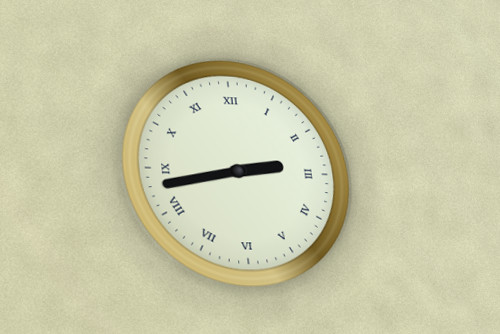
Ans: {"hour": 2, "minute": 43}
